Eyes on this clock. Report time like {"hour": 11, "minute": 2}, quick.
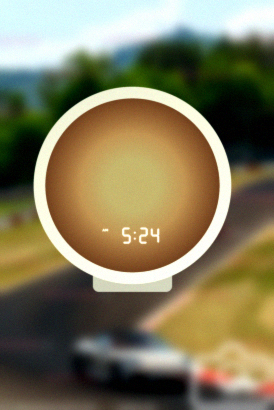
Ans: {"hour": 5, "minute": 24}
